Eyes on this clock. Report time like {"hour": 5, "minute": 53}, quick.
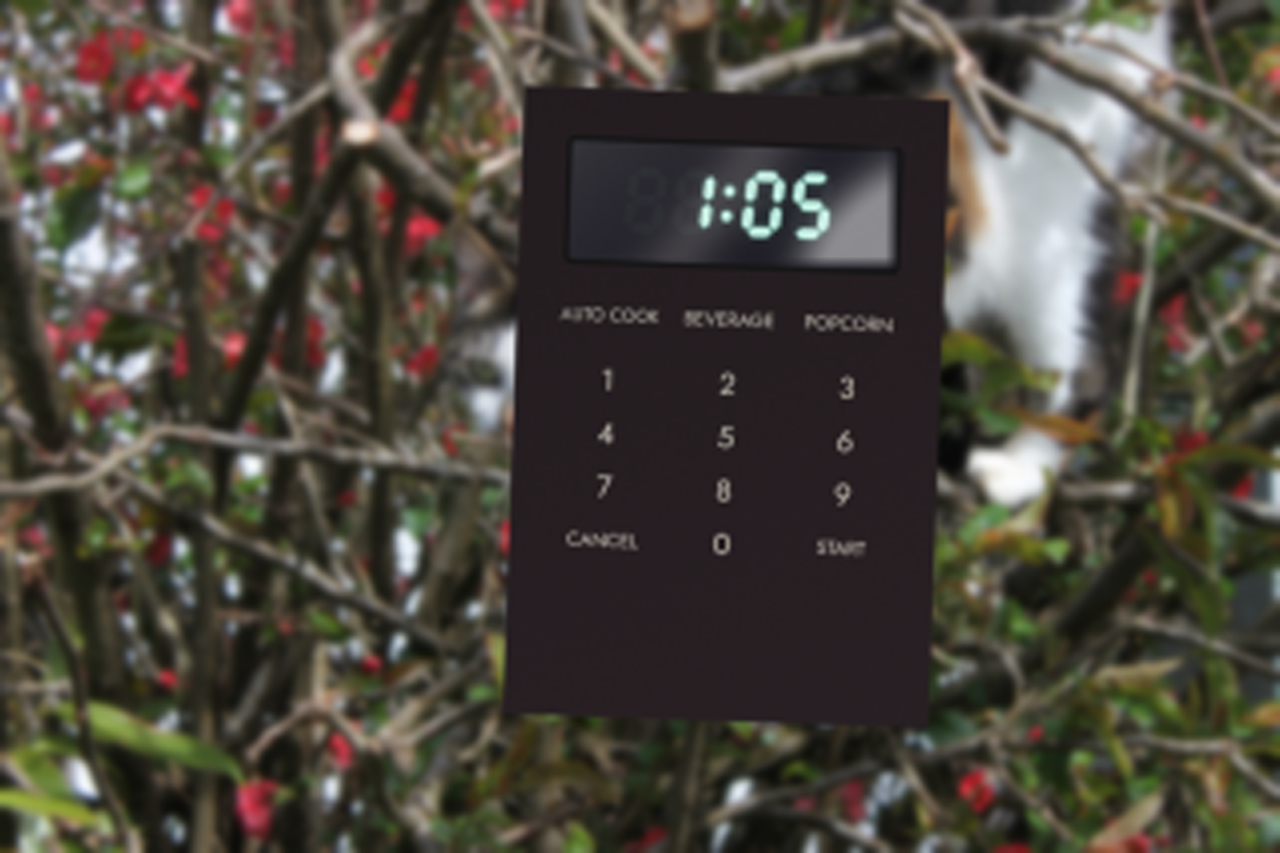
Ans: {"hour": 1, "minute": 5}
